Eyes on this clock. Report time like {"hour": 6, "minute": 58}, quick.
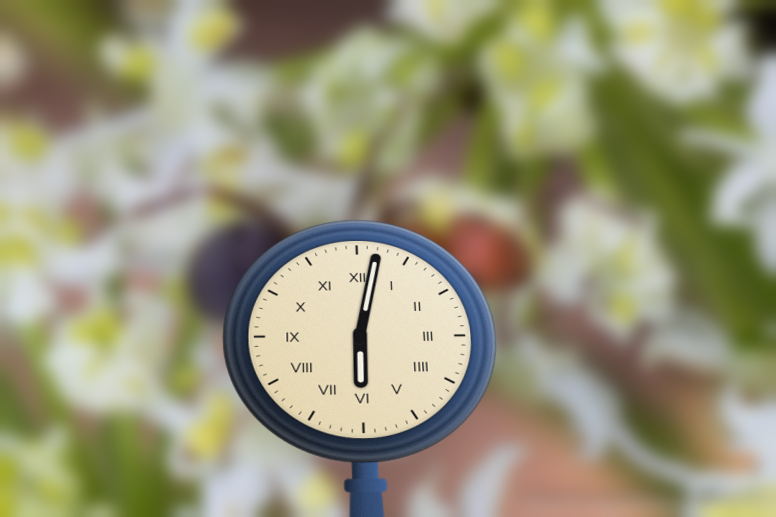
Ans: {"hour": 6, "minute": 2}
